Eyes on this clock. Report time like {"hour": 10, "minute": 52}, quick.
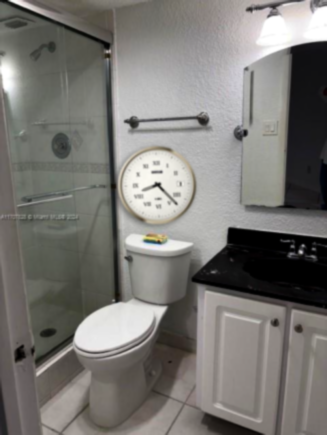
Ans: {"hour": 8, "minute": 23}
